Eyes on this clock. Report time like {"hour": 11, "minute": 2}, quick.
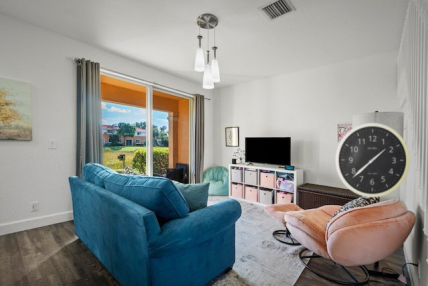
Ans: {"hour": 1, "minute": 38}
